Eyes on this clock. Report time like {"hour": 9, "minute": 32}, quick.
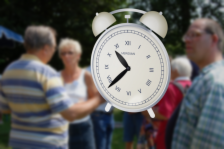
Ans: {"hour": 10, "minute": 38}
